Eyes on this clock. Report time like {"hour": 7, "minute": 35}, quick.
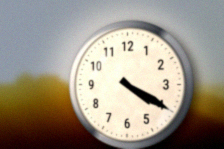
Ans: {"hour": 4, "minute": 20}
